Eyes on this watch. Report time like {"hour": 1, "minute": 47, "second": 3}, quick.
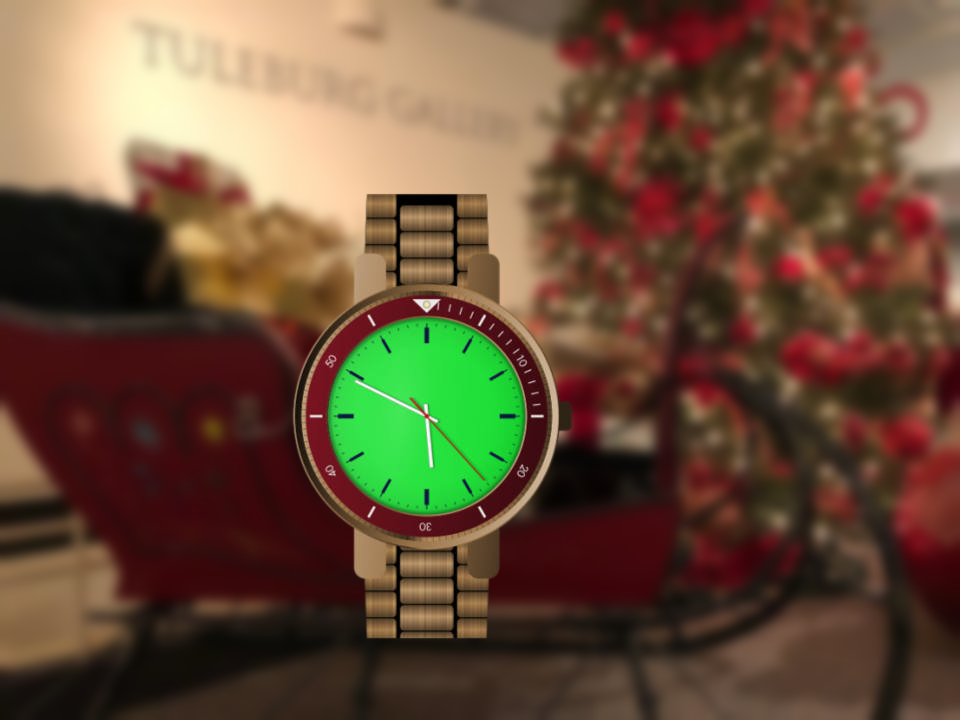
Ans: {"hour": 5, "minute": 49, "second": 23}
